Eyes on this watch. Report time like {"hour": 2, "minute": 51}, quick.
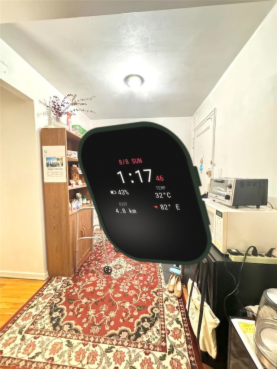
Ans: {"hour": 1, "minute": 17}
